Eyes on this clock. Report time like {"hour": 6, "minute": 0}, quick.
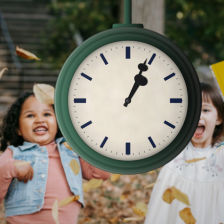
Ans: {"hour": 1, "minute": 4}
